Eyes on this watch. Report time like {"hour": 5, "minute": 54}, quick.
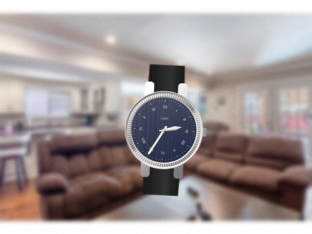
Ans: {"hour": 2, "minute": 35}
